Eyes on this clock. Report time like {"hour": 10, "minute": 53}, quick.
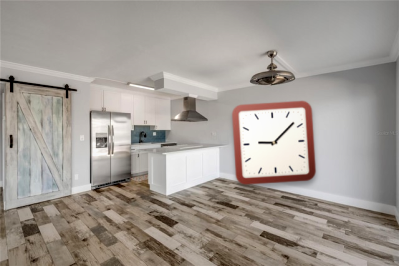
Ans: {"hour": 9, "minute": 8}
